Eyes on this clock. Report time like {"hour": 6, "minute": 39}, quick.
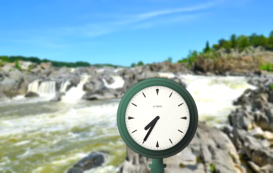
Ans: {"hour": 7, "minute": 35}
